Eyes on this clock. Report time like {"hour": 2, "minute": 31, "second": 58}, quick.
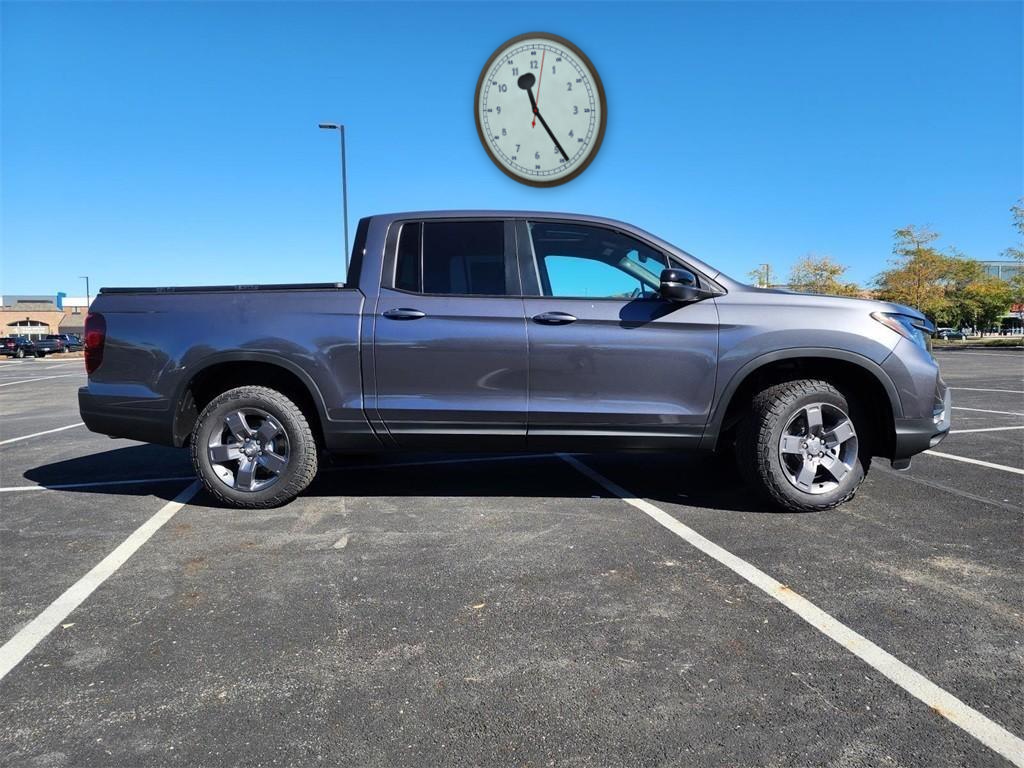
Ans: {"hour": 11, "minute": 24, "second": 2}
